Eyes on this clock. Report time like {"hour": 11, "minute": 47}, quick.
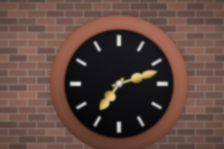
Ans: {"hour": 7, "minute": 12}
